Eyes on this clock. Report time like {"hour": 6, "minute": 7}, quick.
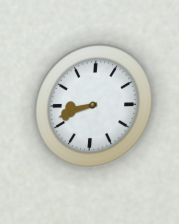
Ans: {"hour": 8, "minute": 42}
